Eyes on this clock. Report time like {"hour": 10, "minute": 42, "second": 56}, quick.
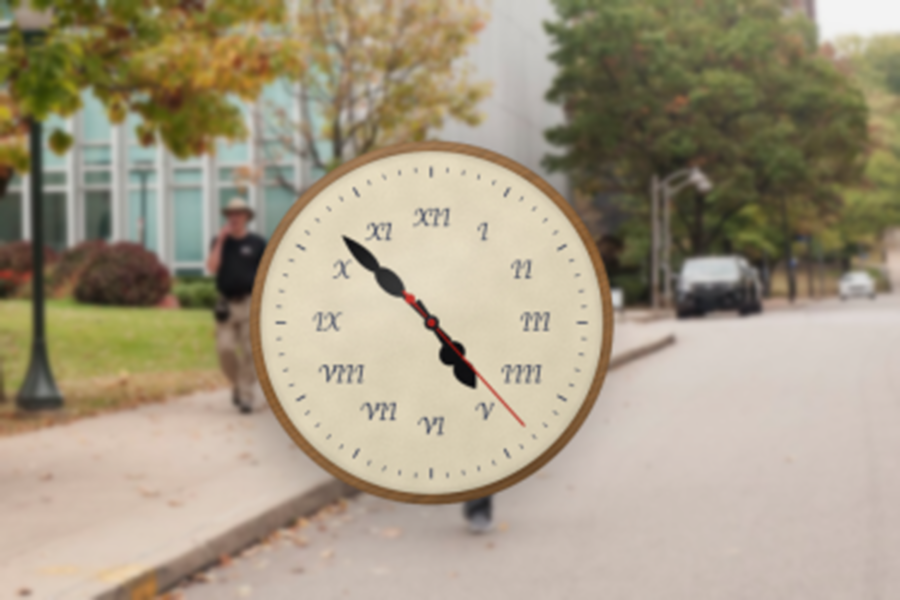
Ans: {"hour": 4, "minute": 52, "second": 23}
